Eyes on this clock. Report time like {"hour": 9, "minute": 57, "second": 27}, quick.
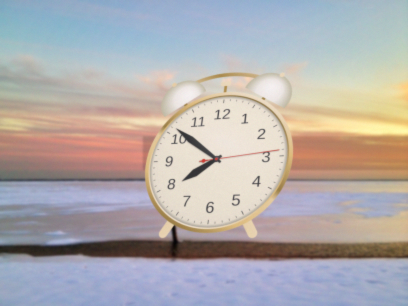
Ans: {"hour": 7, "minute": 51, "second": 14}
